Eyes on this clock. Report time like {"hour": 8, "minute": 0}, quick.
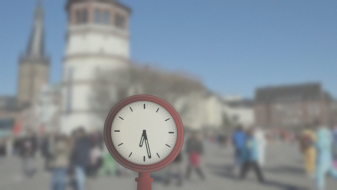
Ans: {"hour": 6, "minute": 28}
